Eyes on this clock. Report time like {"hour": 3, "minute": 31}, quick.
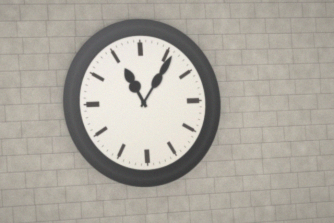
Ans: {"hour": 11, "minute": 6}
